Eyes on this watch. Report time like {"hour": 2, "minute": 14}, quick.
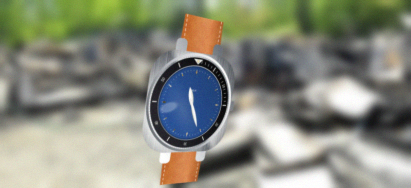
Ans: {"hour": 11, "minute": 26}
